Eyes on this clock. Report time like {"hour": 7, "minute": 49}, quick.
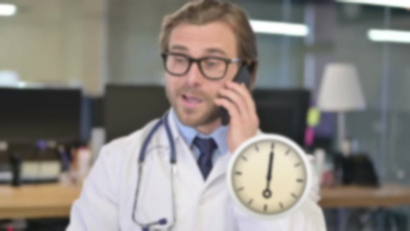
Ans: {"hour": 6, "minute": 0}
